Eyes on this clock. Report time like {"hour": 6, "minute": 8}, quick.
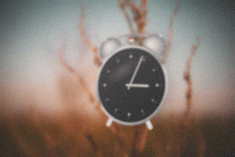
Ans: {"hour": 3, "minute": 4}
